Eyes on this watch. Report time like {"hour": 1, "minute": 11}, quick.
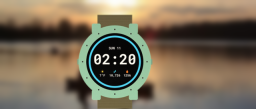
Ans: {"hour": 2, "minute": 20}
